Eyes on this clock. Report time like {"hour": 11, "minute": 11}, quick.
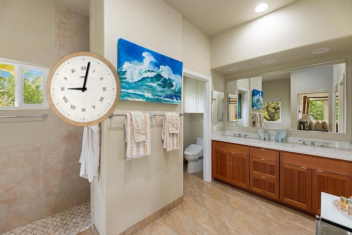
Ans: {"hour": 9, "minute": 2}
